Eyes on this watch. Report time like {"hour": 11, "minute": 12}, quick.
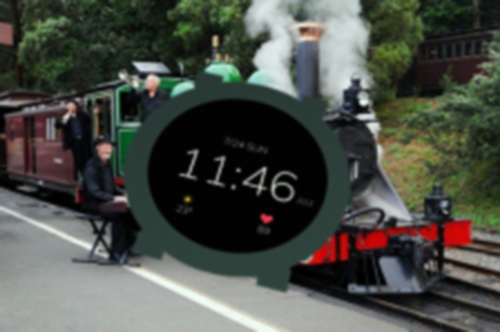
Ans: {"hour": 11, "minute": 46}
